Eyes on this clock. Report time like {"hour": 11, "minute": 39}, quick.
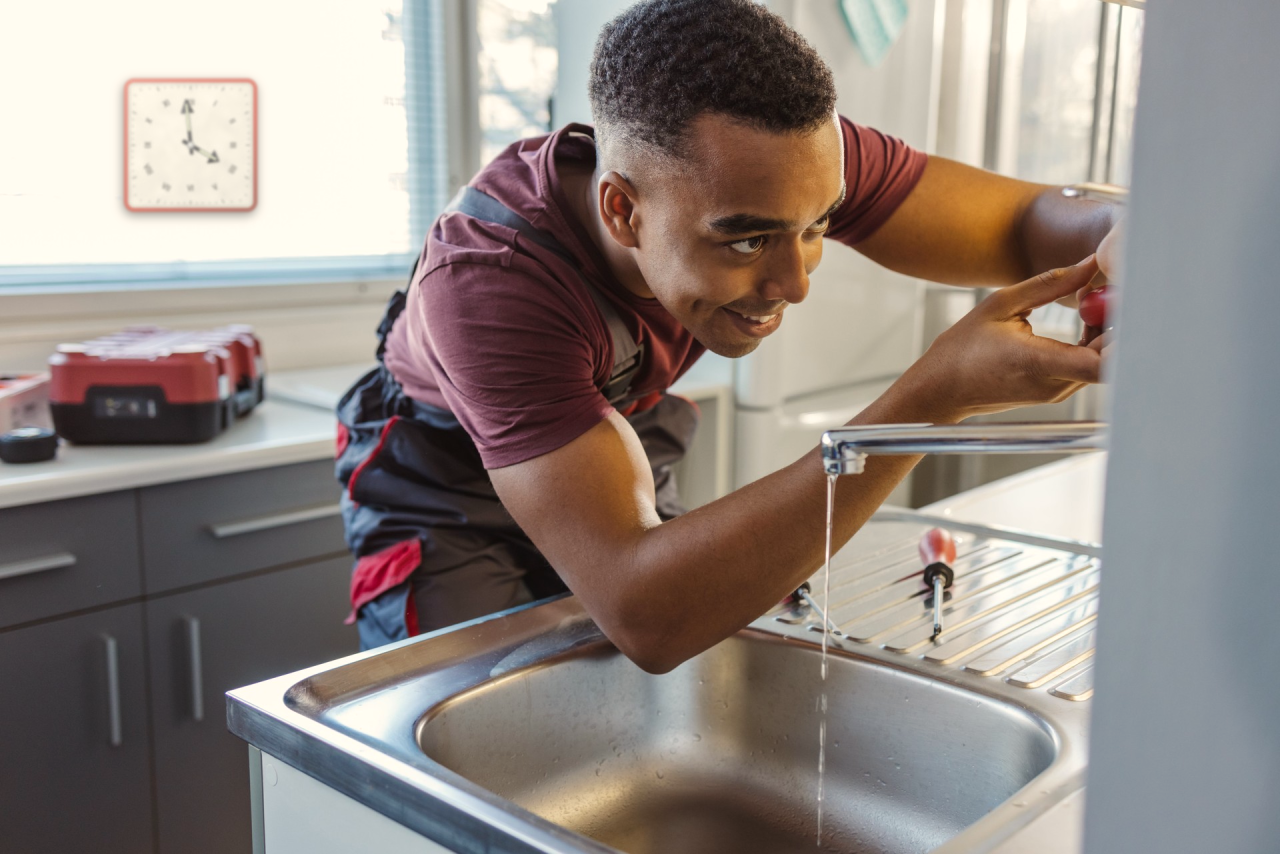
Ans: {"hour": 3, "minute": 59}
